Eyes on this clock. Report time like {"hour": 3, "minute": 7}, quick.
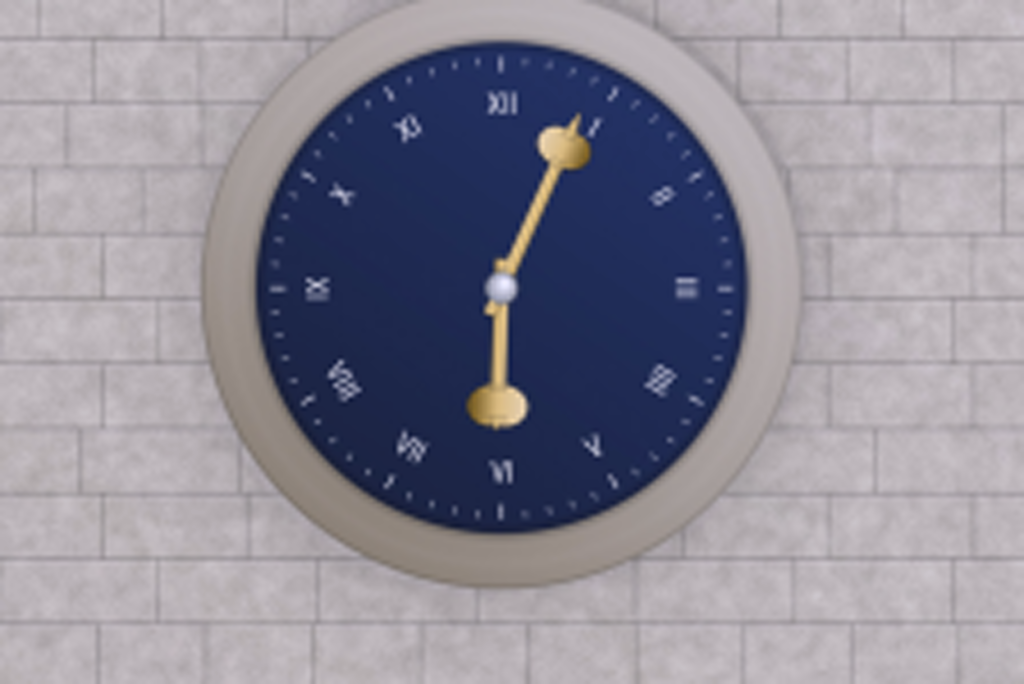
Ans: {"hour": 6, "minute": 4}
